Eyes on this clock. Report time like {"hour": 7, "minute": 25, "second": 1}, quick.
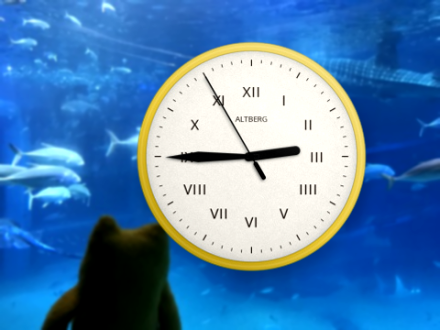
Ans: {"hour": 2, "minute": 44, "second": 55}
